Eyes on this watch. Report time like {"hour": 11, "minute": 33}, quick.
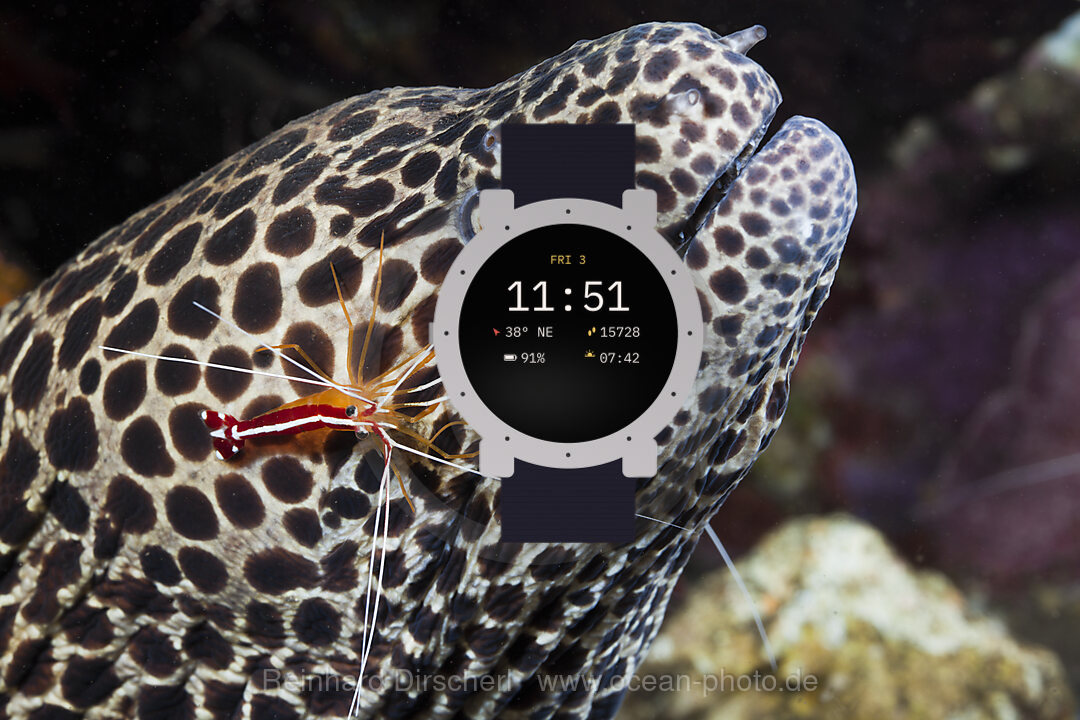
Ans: {"hour": 11, "minute": 51}
